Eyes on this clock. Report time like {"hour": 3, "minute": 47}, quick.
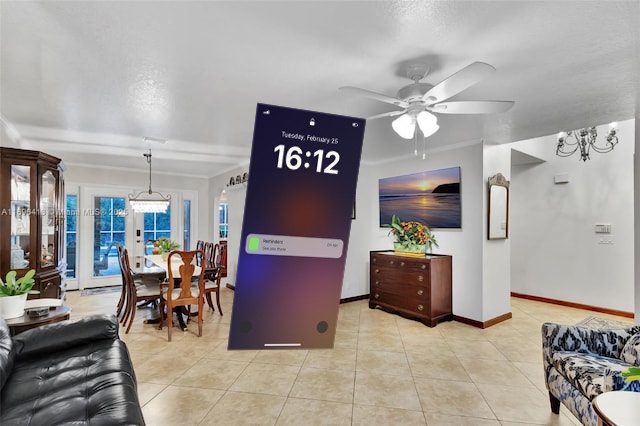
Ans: {"hour": 16, "minute": 12}
